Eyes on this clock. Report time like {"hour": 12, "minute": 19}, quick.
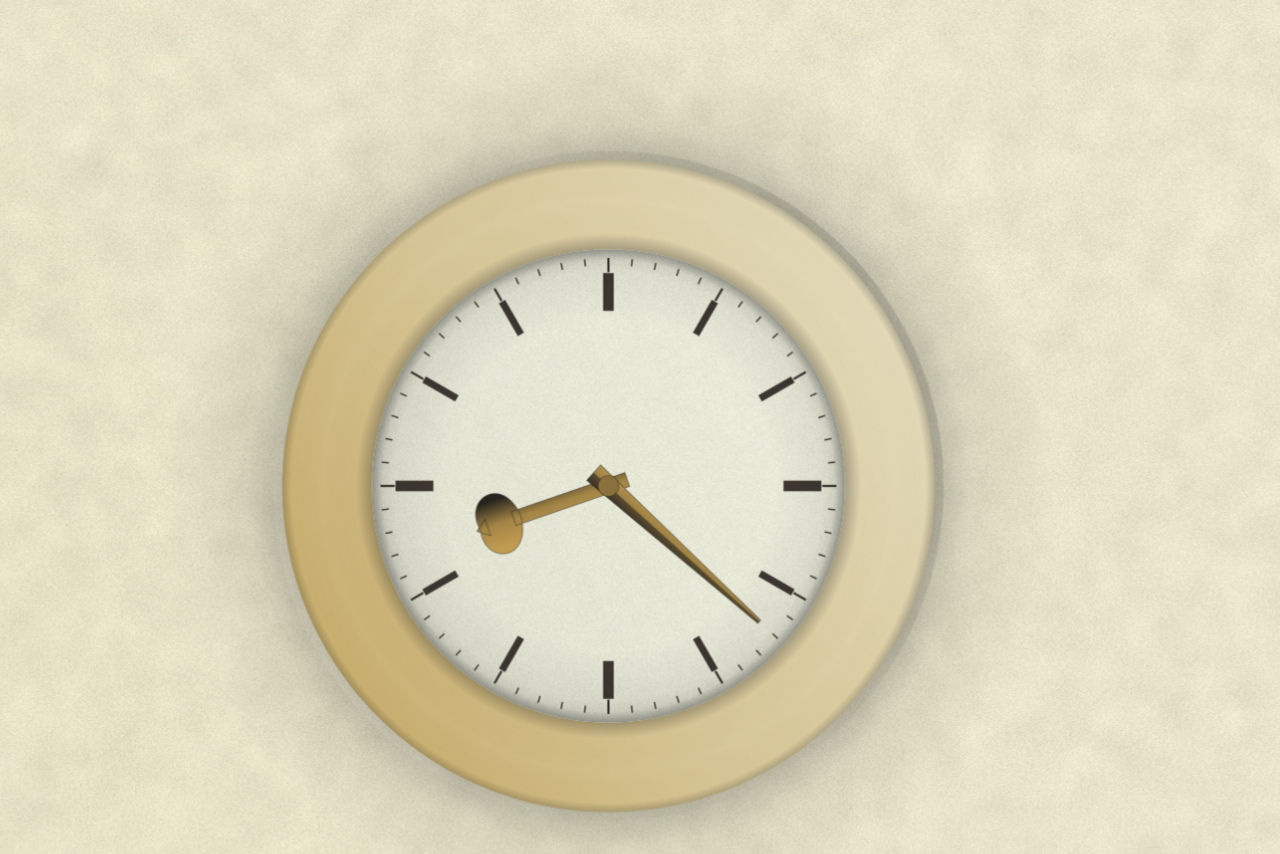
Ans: {"hour": 8, "minute": 22}
